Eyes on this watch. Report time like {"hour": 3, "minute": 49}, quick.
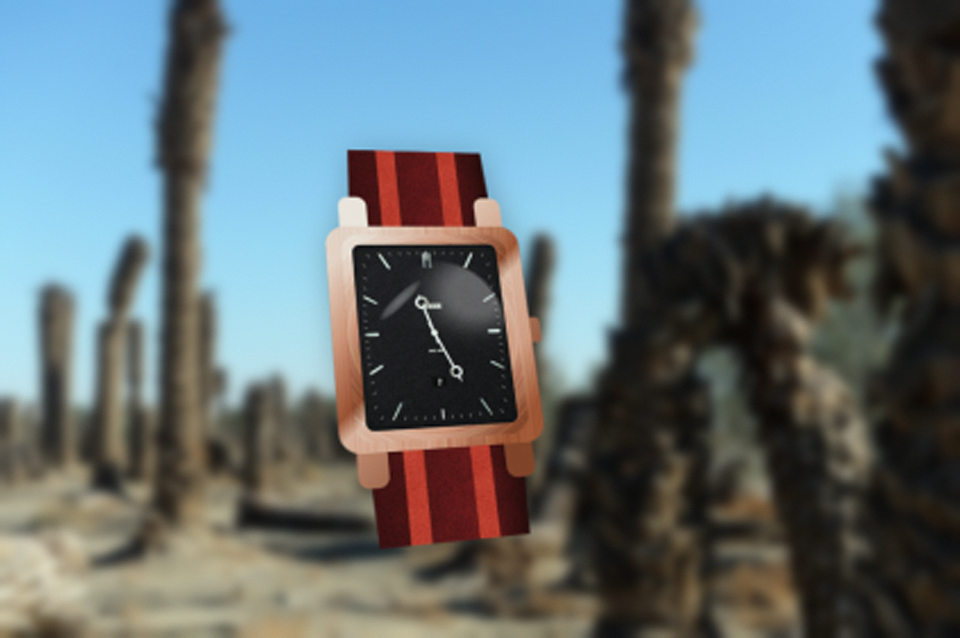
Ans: {"hour": 11, "minute": 26}
